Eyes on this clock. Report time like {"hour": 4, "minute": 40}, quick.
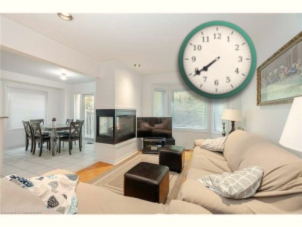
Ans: {"hour": 7, "minute": 39}
